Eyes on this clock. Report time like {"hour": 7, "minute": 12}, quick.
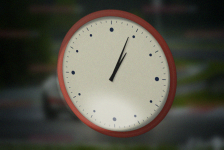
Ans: {"hour": 1, "minute": 4}
